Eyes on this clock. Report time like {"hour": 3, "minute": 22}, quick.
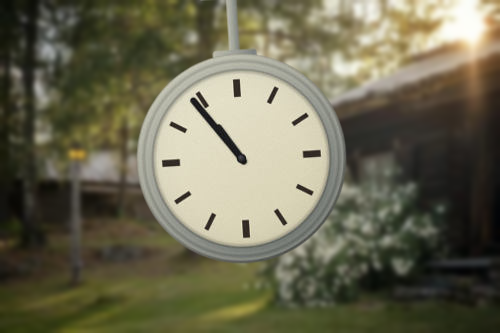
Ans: {"hour": 10, "minute": 54}
